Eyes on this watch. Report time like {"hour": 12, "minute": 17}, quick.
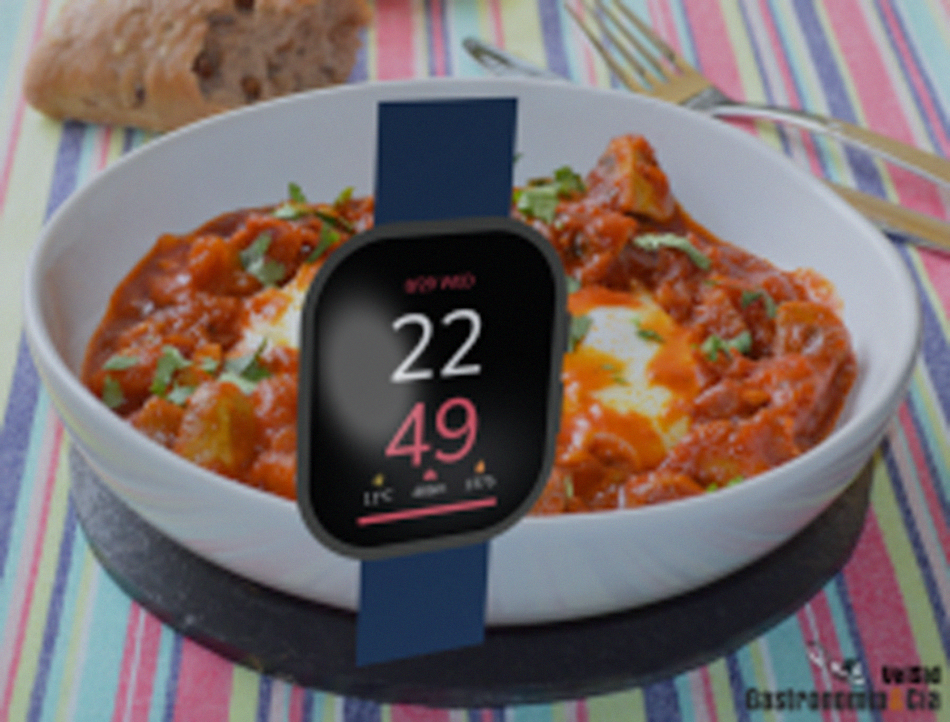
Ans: {"hour": 22, "minute": 49}
